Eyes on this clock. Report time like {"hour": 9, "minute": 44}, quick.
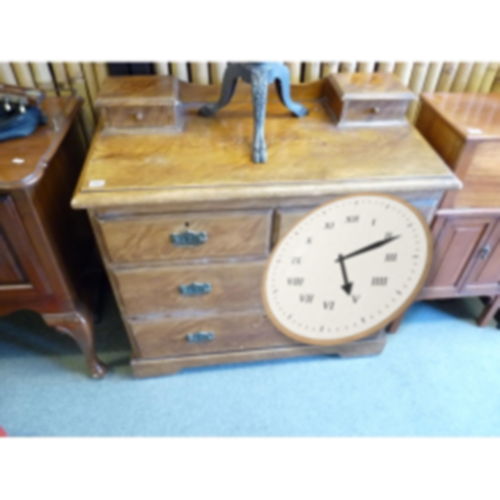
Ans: {"hour": 5, "minute": 11}
